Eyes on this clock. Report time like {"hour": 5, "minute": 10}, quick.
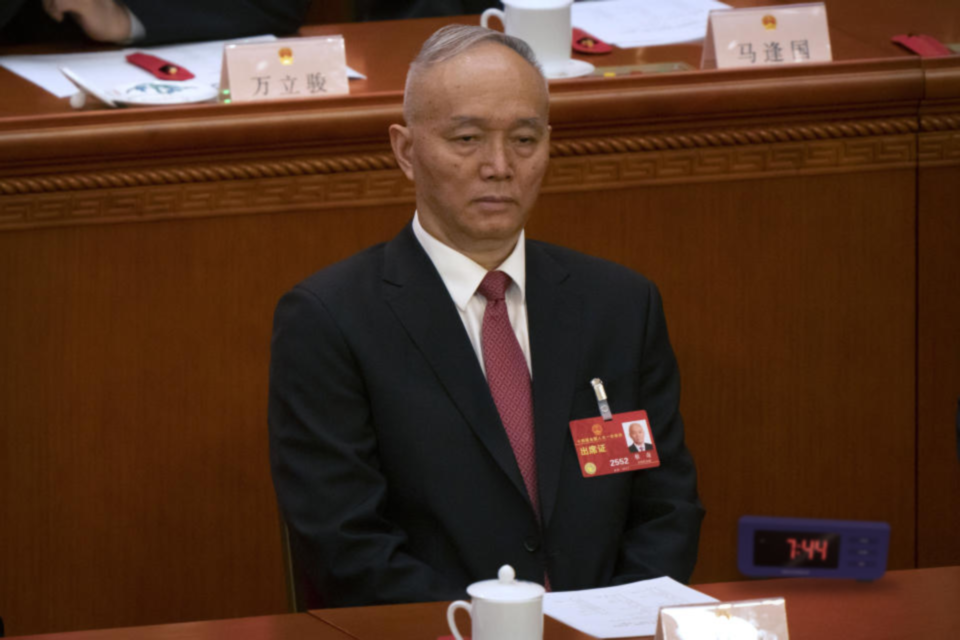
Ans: {"hour": 7, "minute": 44}
